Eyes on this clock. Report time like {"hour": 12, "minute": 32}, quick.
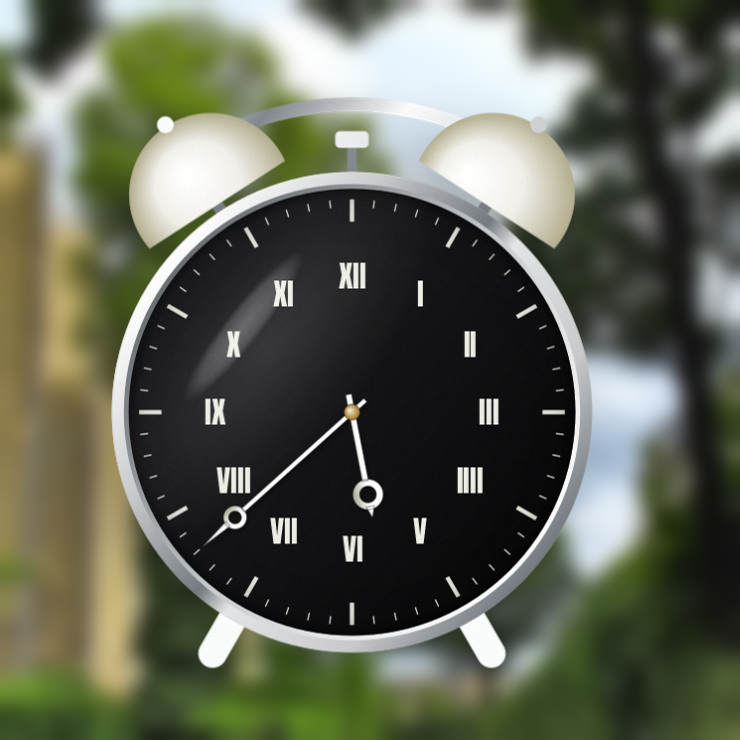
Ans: {"hour": 5, "minute": 38}
